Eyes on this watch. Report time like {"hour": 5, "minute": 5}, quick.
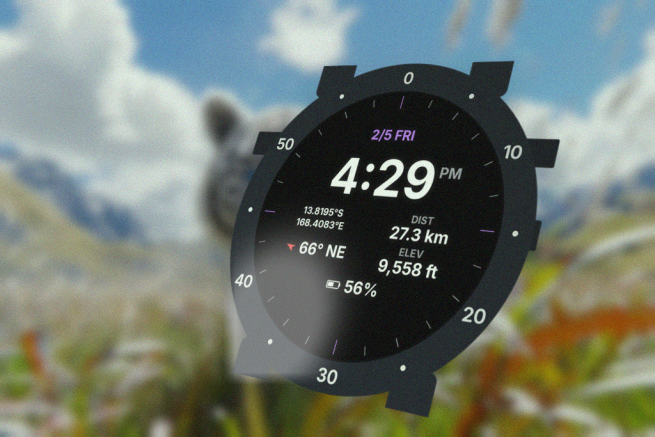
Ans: {"hour": 4, "minute": 29}
